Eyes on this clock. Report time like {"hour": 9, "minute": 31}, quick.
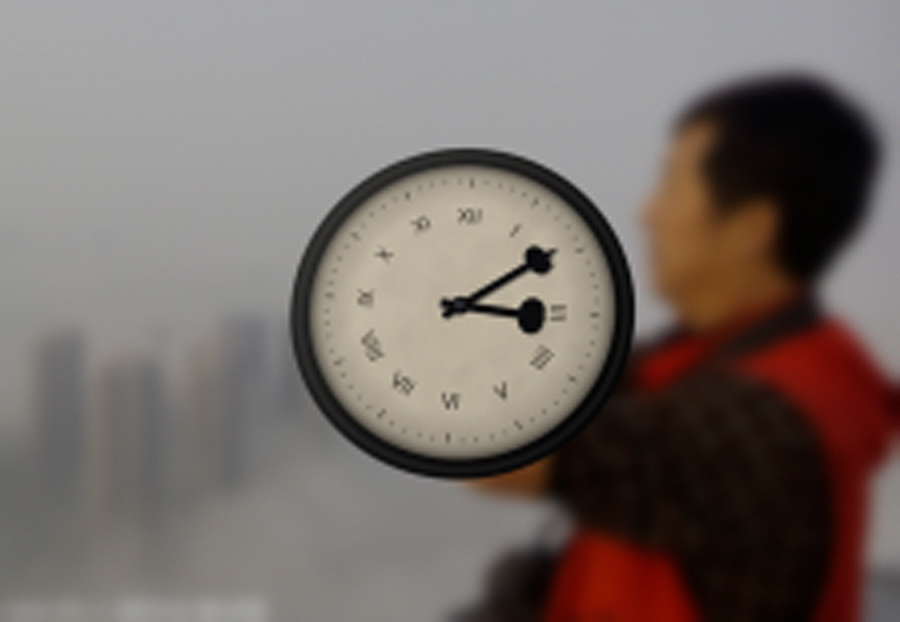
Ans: {"hour": 3, "minute": 9}
